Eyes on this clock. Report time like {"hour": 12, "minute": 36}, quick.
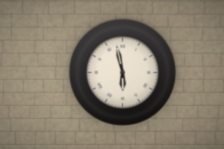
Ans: {"hour": 5, "minute": 58}
